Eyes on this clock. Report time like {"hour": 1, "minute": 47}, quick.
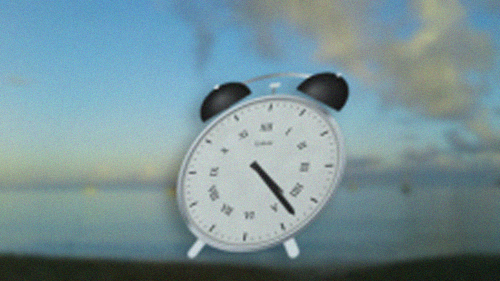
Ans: {"hour": 4, "minute": 23}
